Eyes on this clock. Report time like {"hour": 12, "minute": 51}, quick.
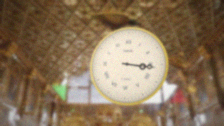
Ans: {"hour": 3, "minute": 16}
